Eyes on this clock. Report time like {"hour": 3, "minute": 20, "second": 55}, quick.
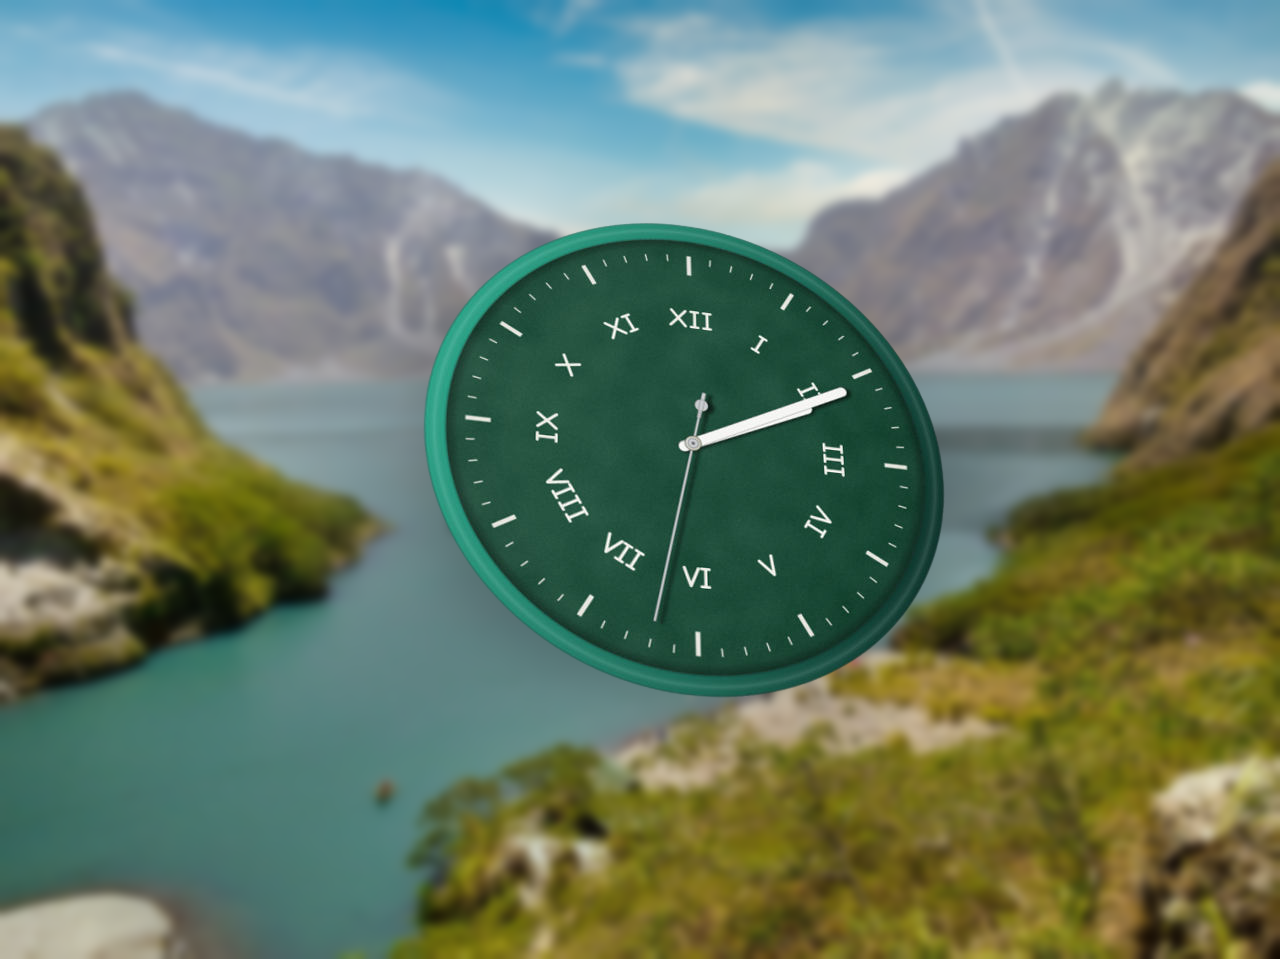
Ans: {"hour": 2, "minute": 10, "second": 32}
